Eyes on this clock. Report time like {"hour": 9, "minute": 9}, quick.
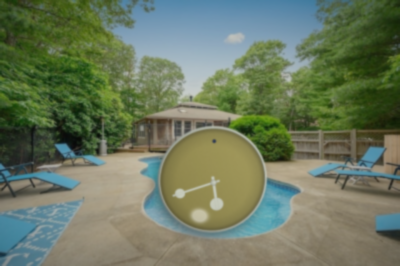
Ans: {"hour": 5, "minute": 42}
